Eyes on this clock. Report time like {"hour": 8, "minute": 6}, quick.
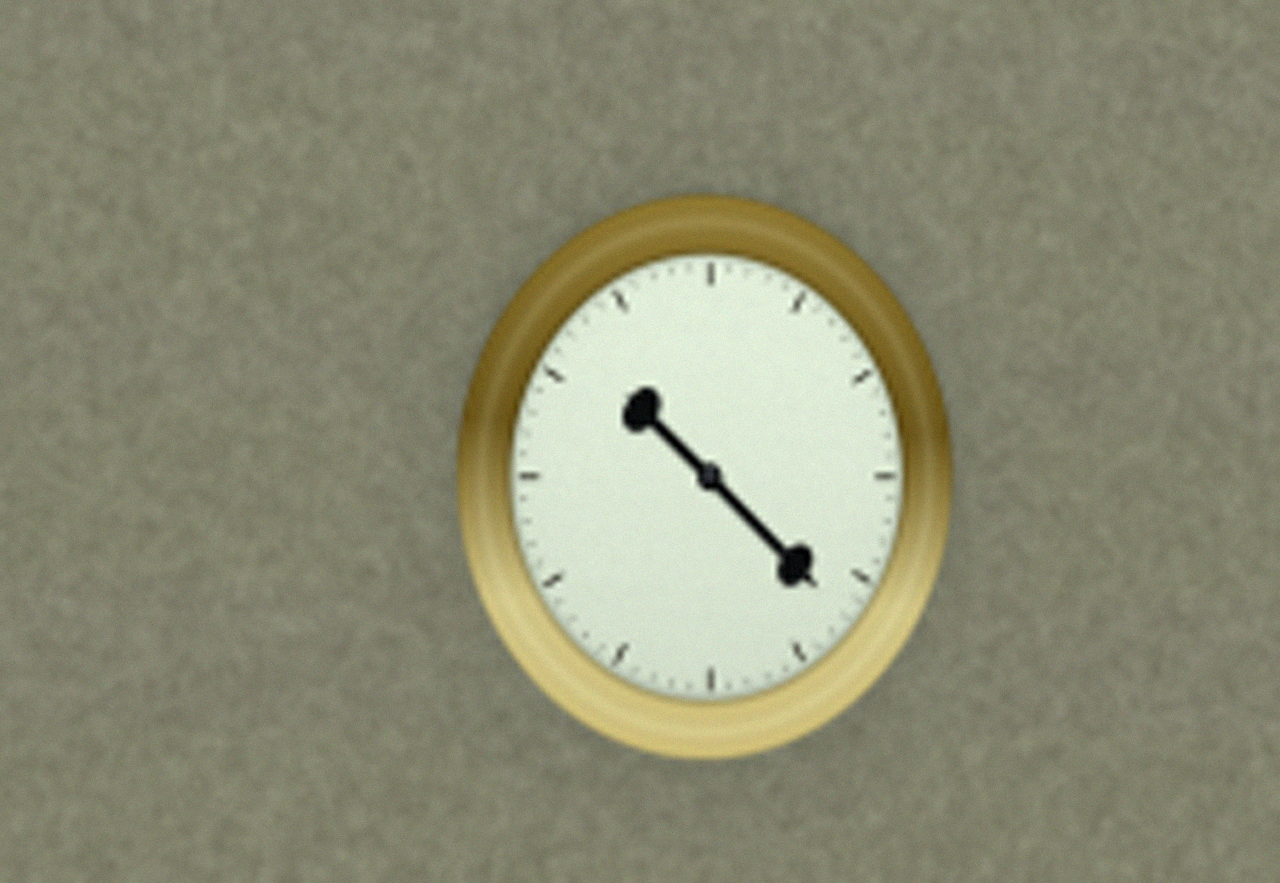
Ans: {"hour": 10, "minute": 22}
